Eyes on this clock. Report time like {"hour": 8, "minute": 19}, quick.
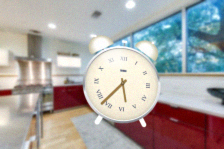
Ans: {"hour": 5, "minute": 37}
